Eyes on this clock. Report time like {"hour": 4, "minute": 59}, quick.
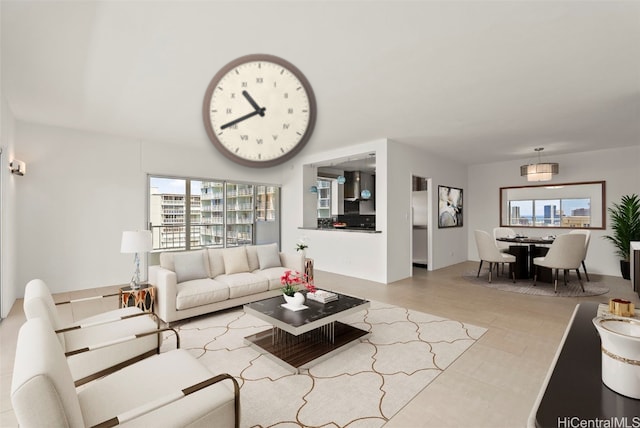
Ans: {"hour": 10, "minute": 41}
